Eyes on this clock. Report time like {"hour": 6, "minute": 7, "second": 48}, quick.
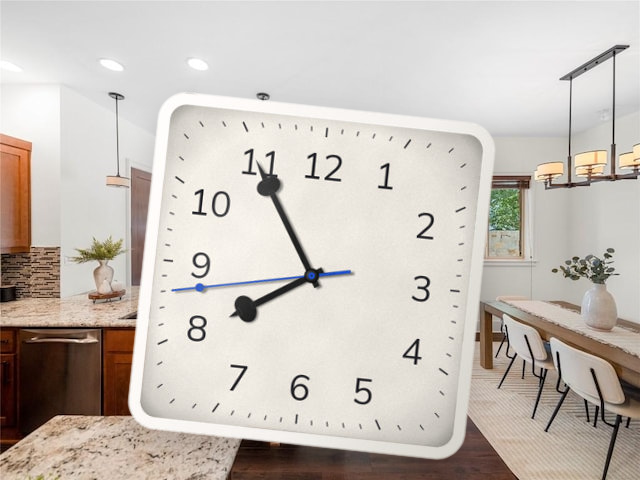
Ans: {"hour": 7, "minute": 54, "second": 43}
